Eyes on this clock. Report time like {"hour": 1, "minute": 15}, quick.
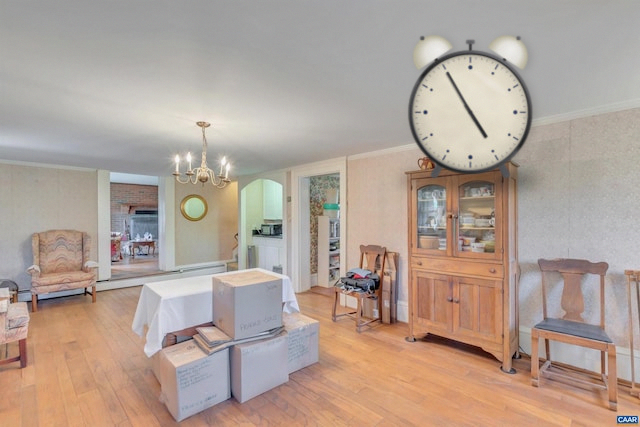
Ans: {"hour": 4, "minute": 55}
